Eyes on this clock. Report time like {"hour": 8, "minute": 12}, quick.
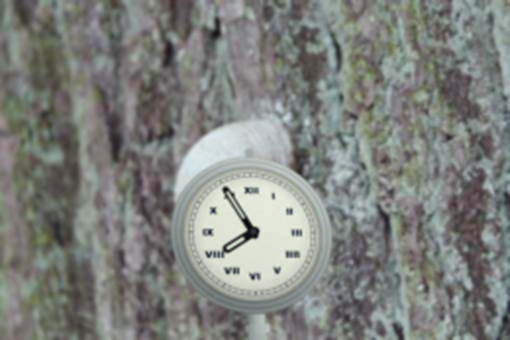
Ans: {"hour": 7, "minute": 55}
